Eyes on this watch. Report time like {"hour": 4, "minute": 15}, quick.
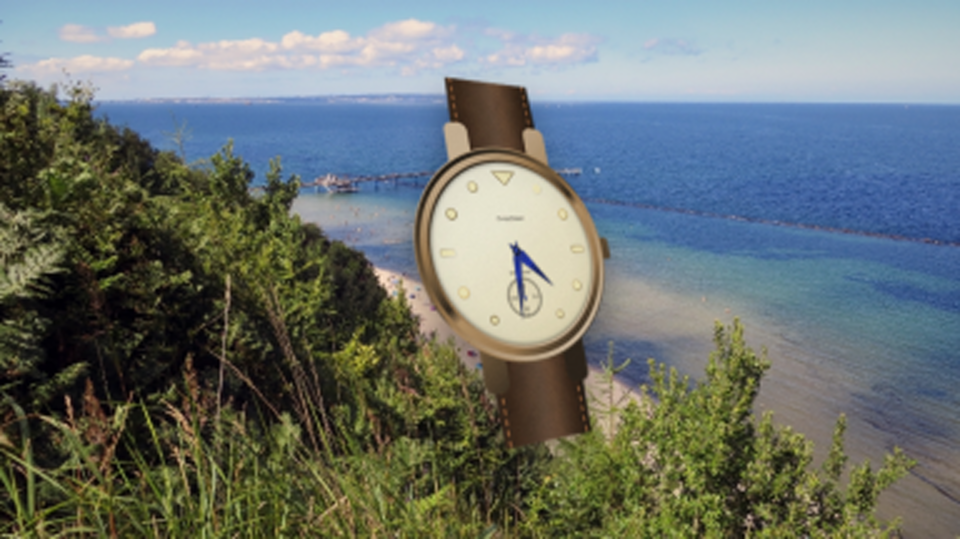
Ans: {"hour": 4, "minute": 31}
